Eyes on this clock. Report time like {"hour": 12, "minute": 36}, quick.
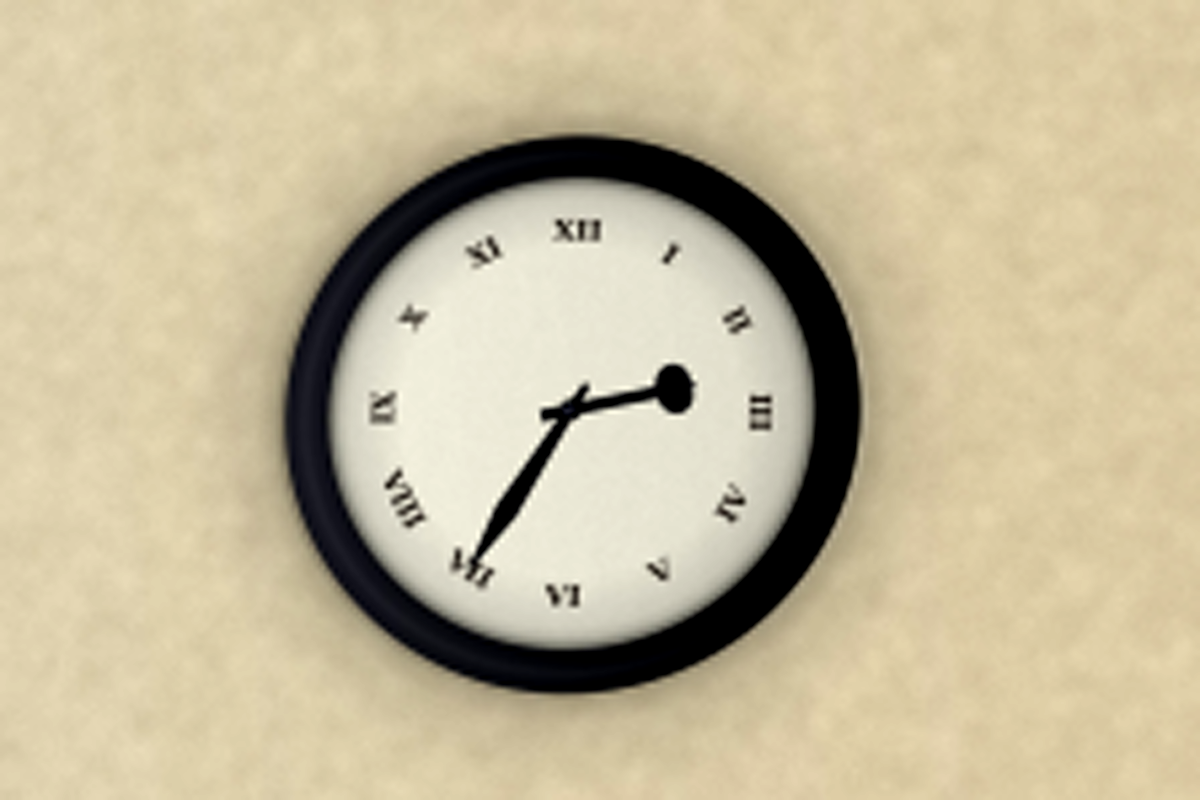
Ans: {"hour": 2, "minute": 35}
